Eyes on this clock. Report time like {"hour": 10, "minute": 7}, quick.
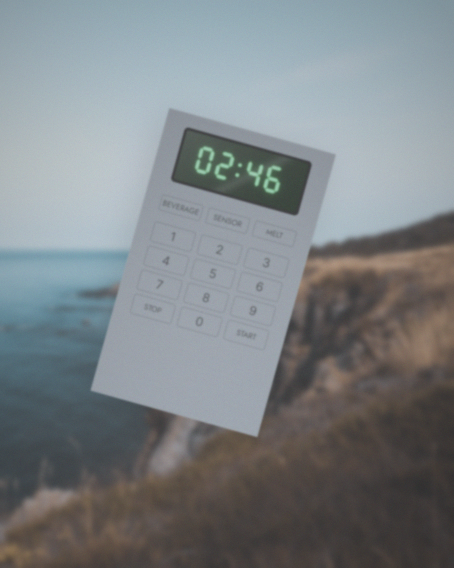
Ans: {"hour": 2, "minute": 46}
